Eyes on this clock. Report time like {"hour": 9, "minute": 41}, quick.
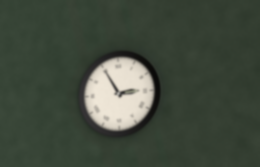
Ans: {"hour": 2, "minute": 55}
